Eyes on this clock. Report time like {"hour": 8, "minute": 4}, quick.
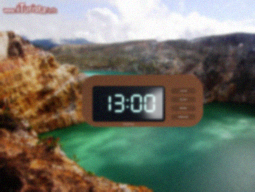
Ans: {"hour": 13, "minute": 0}
